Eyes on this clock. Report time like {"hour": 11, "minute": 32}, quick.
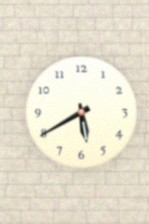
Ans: {"hour": 5, "minute": 40}
